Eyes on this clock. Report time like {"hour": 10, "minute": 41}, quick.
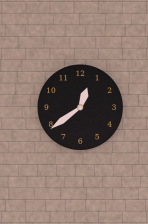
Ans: {"hour": 12, "minute": 39}
